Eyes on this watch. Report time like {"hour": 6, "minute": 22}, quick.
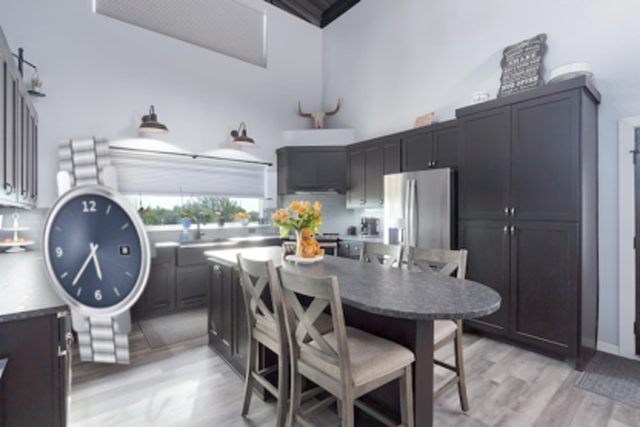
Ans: {"hour": 5, "minute": 37}
